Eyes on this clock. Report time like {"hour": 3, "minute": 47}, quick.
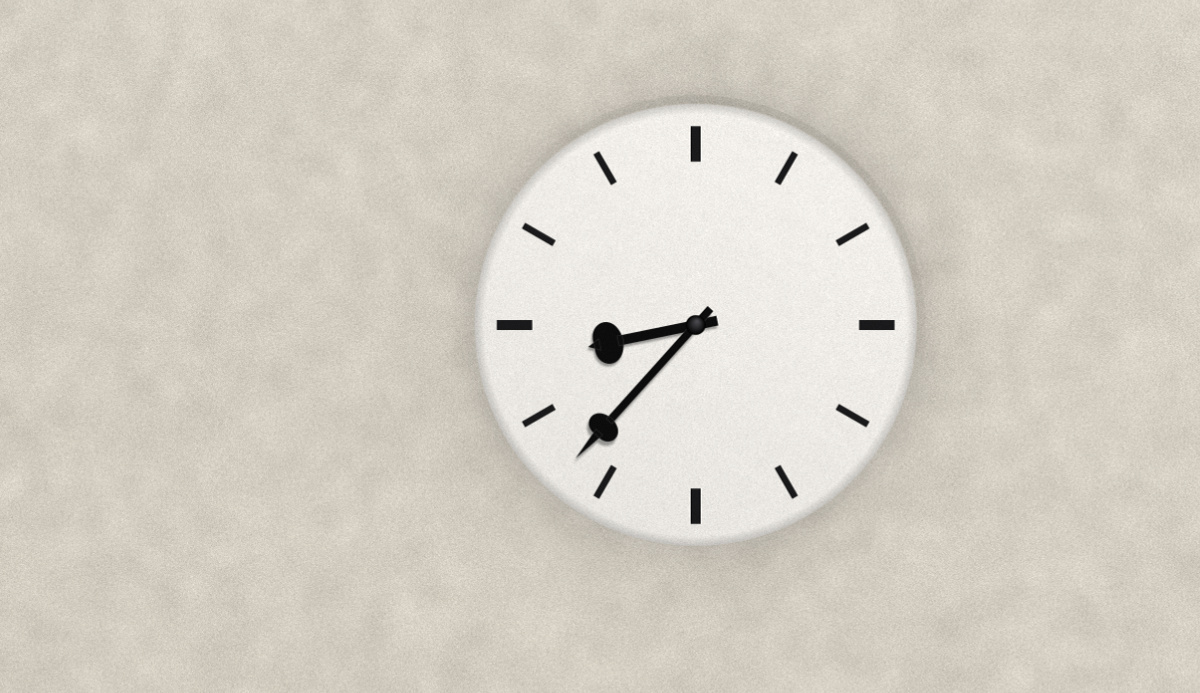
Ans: {"hour": 8, "minute": 37}
